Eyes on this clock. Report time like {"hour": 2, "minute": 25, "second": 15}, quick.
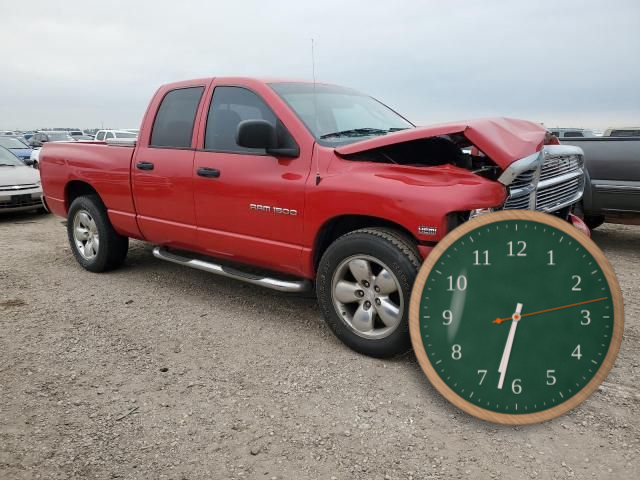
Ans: {"hour": 6, "minute": 32, "second": 13}
